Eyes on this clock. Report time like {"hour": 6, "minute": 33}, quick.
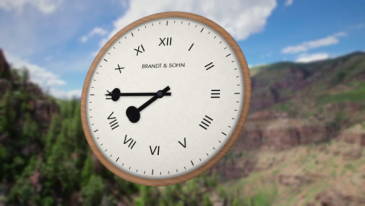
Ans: {"hour": 7, "minute": 45}
